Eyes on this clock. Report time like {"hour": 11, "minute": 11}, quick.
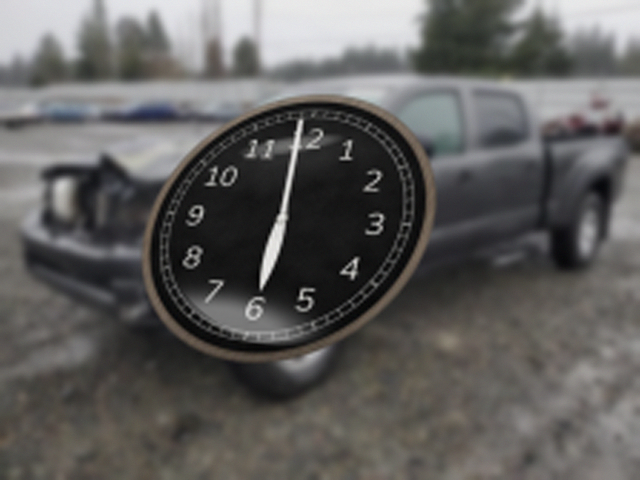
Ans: {"hour": 5, "minute": 59}
